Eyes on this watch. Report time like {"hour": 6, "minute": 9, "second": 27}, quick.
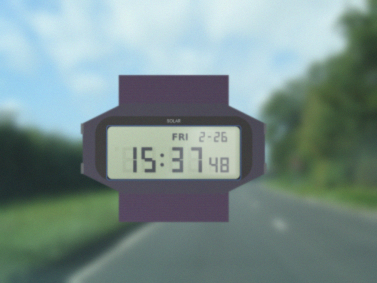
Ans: {"hour": 15, "minute": 37, "second": 48}
